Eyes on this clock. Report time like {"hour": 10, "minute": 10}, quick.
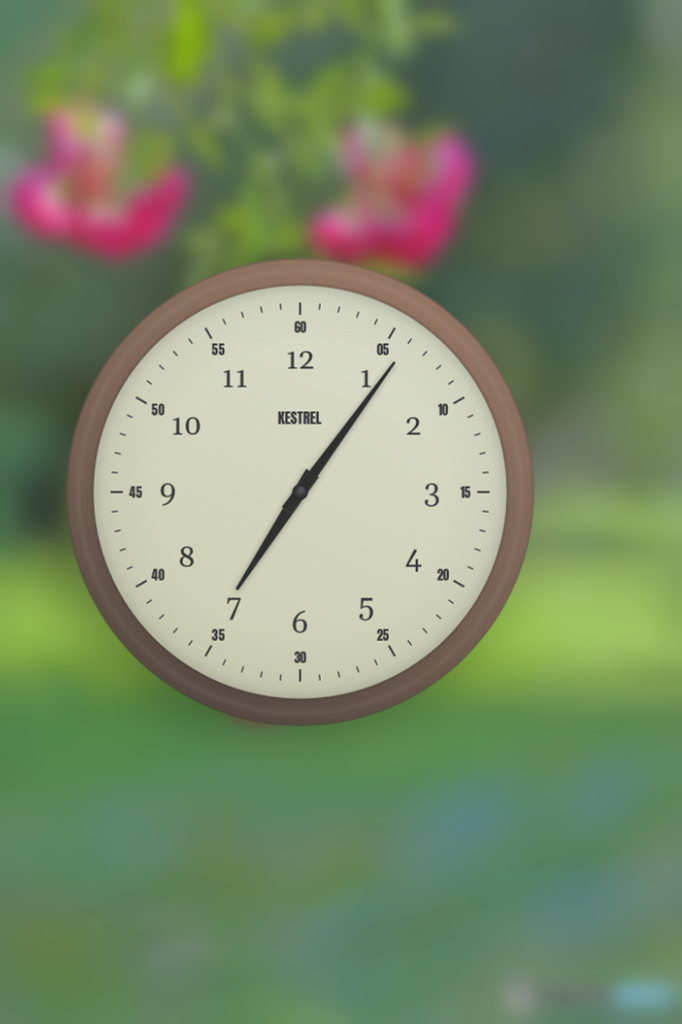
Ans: {"hour": 7, "minute": 6}
